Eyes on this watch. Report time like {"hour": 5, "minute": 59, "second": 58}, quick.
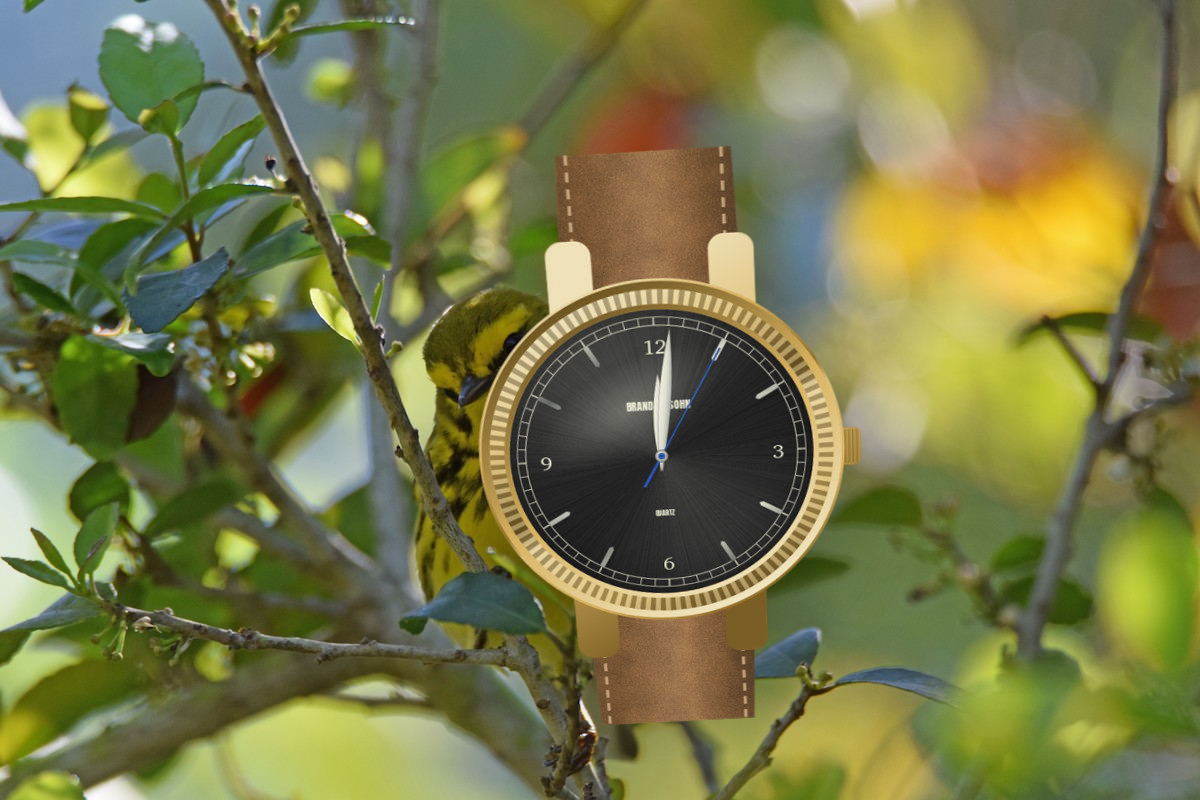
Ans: {"hour": 12, "minute": 1, "second": 5}
